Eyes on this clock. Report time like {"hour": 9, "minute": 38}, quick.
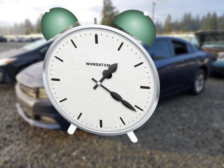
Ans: {"hour": 1, "minute": 21}
